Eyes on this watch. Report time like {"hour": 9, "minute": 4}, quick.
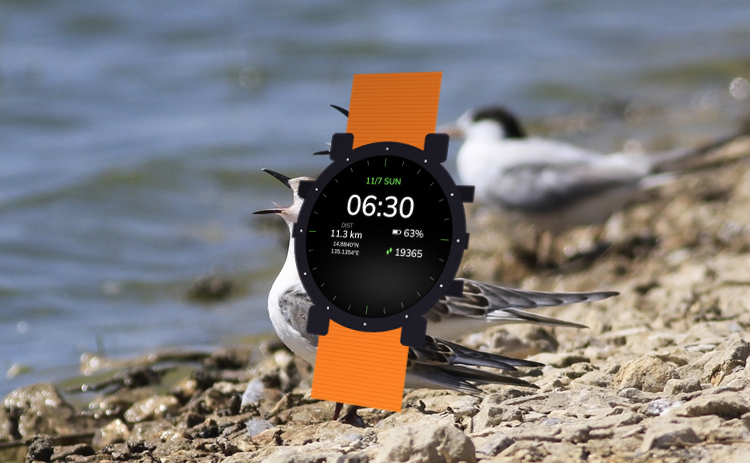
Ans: {"hour": 6, "minute": 30}
